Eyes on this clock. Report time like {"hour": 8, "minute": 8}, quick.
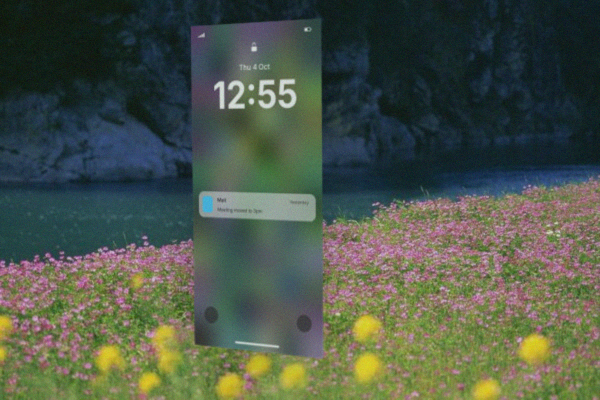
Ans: {"hour": 12, "minute": 55}
